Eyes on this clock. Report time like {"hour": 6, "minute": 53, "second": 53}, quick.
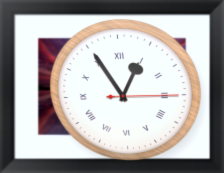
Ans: {"hour": 12, "minute": 55, "second": 15}
